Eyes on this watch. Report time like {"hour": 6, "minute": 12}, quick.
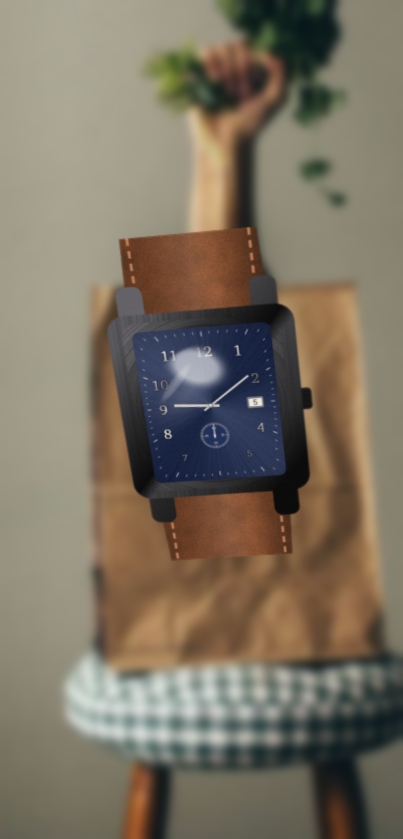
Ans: {"hour": 9, "minute": 9}
